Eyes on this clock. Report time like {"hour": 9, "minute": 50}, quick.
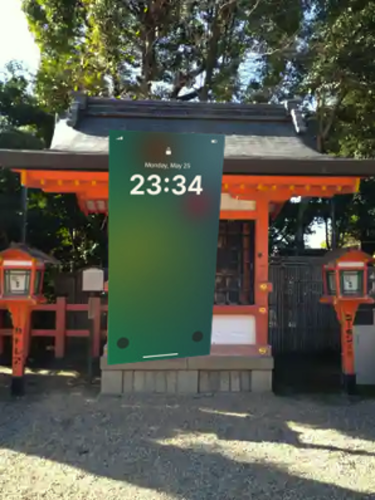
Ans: {"hour": 23, "minute": 34}
